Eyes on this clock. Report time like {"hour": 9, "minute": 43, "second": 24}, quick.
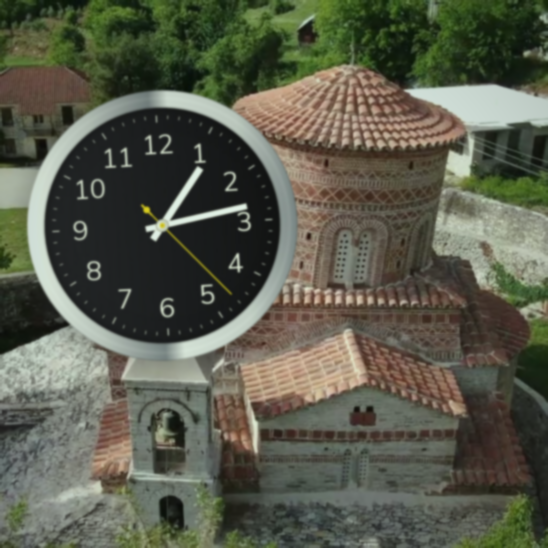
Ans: {"hour": 1, "minute": 13, "second": 23}
